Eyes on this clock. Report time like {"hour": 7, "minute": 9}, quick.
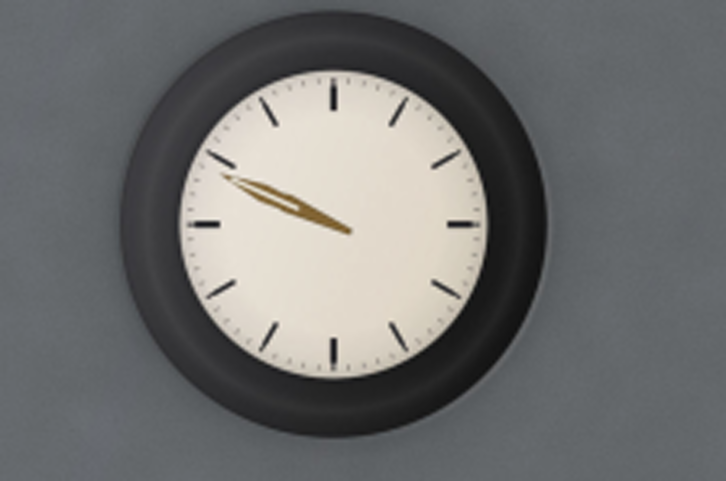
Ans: {"hour": 9, "minute": 49}
